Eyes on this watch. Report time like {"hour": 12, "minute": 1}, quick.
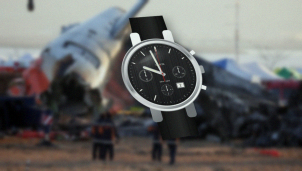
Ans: {"hour": 9, "minute": 58}
